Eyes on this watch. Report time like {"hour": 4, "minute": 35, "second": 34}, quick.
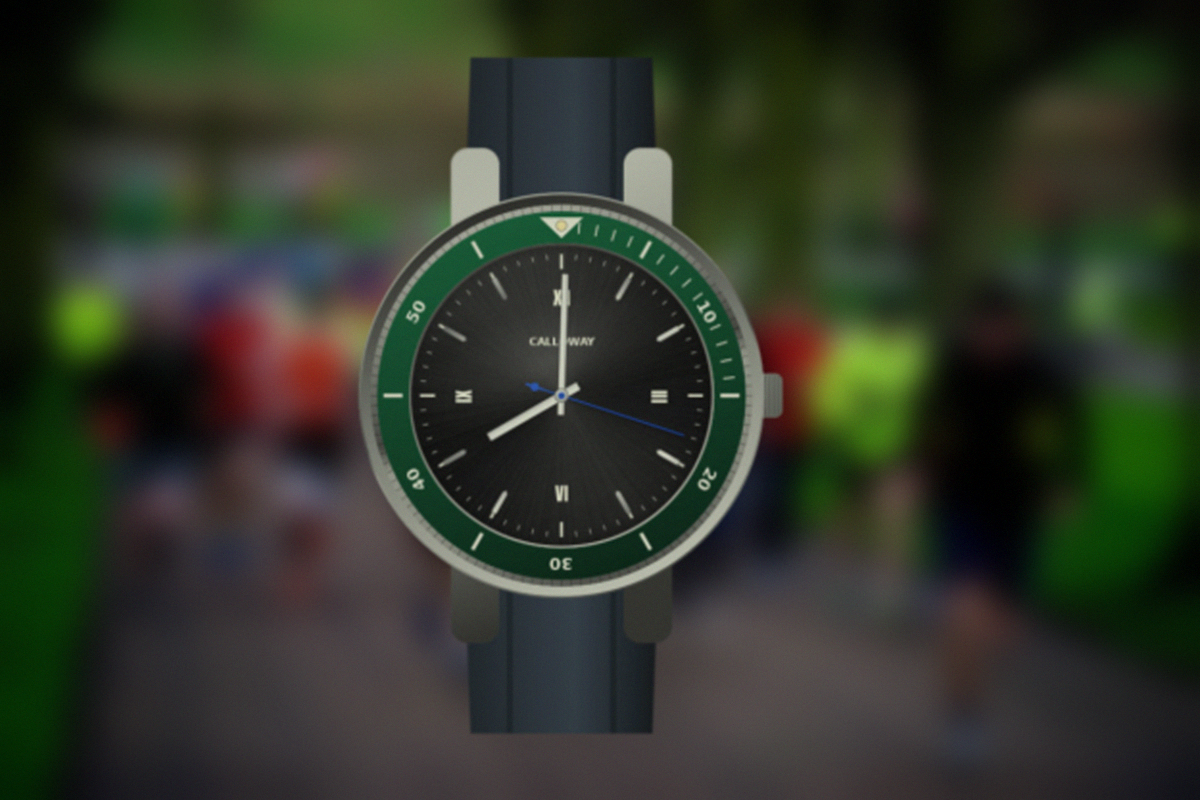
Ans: {"hour": 8, "minute": 0, "second": 18}
